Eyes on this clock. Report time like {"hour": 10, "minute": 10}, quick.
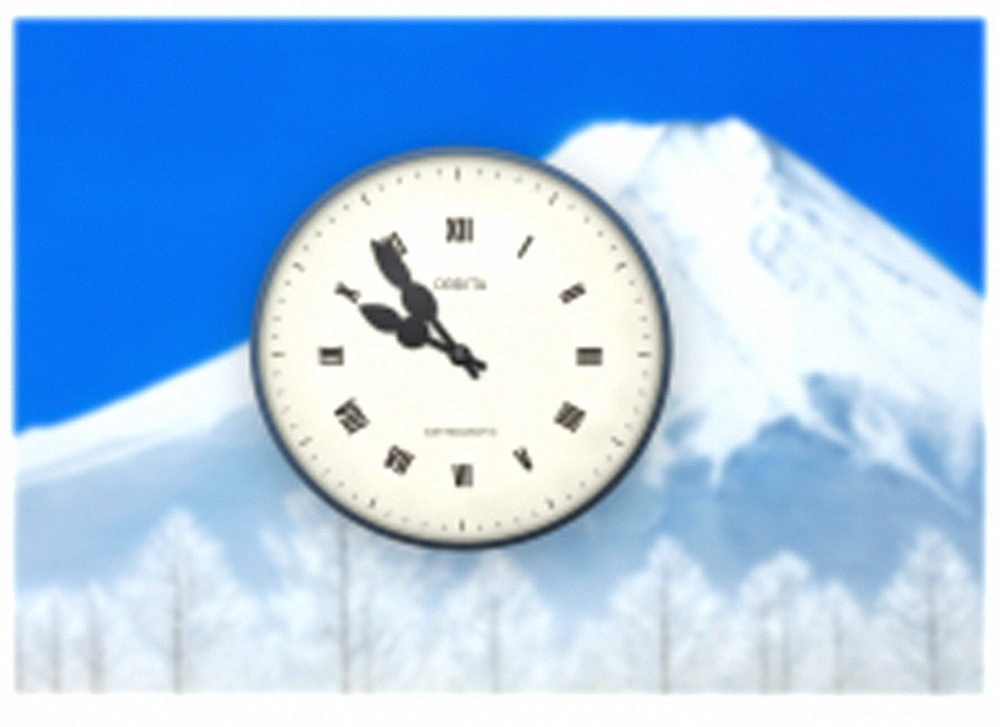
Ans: {"hour": 9, "minute": 54}
